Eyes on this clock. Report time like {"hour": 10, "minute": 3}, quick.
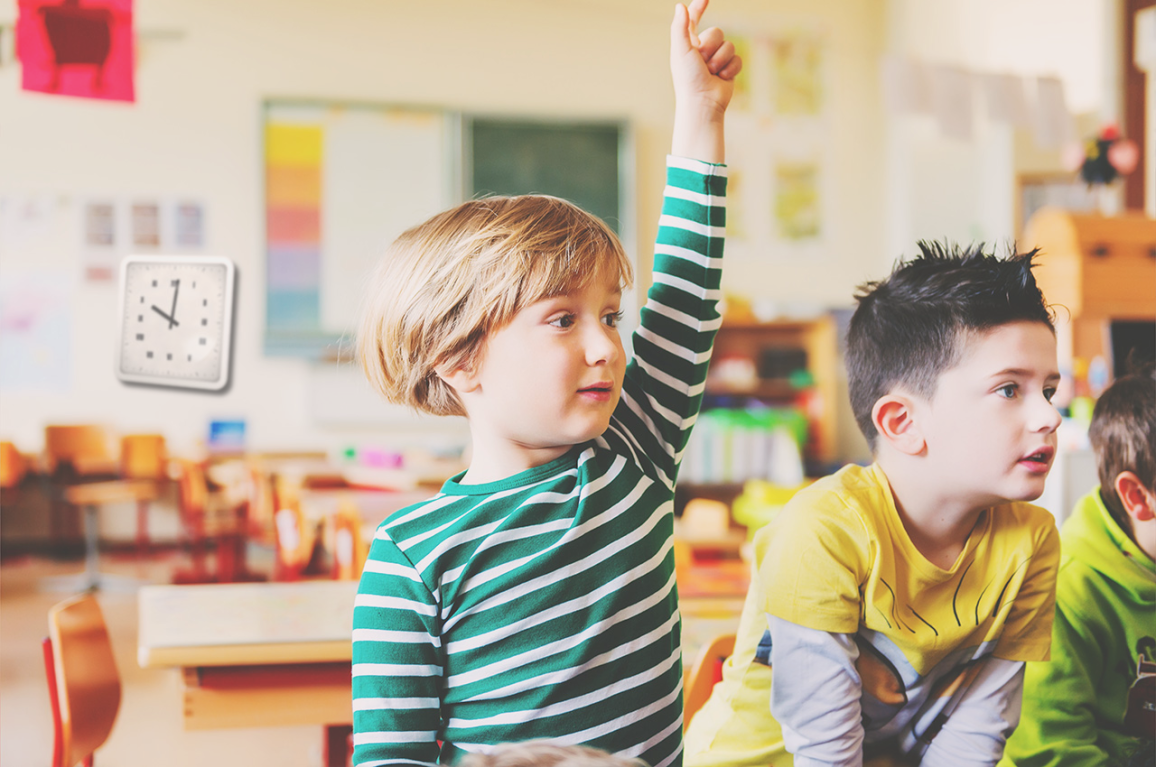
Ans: {"hour": 10, "minute": 1}
